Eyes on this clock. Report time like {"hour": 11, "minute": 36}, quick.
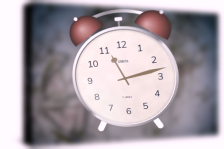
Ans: {"hour": 11, "minute": 13}
